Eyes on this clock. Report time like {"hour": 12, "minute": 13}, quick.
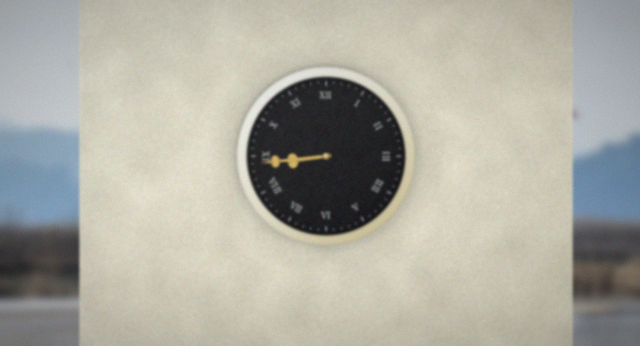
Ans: {"hour": 8, "minute": 44}
